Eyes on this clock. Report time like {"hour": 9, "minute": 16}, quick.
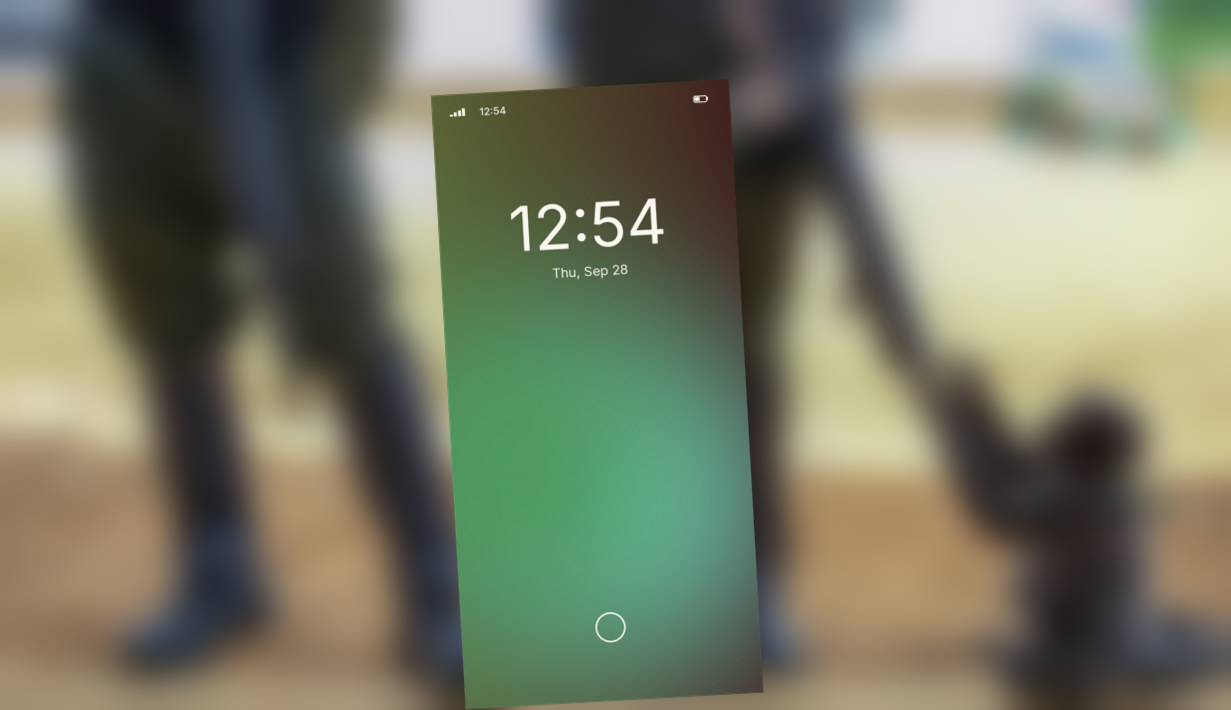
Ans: {"hour": 12, "minute": 54}
